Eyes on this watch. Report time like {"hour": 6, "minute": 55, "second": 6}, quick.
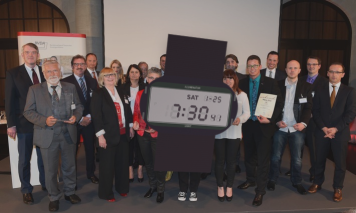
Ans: {"hour": 7, "minute": 30, "second": 41}
